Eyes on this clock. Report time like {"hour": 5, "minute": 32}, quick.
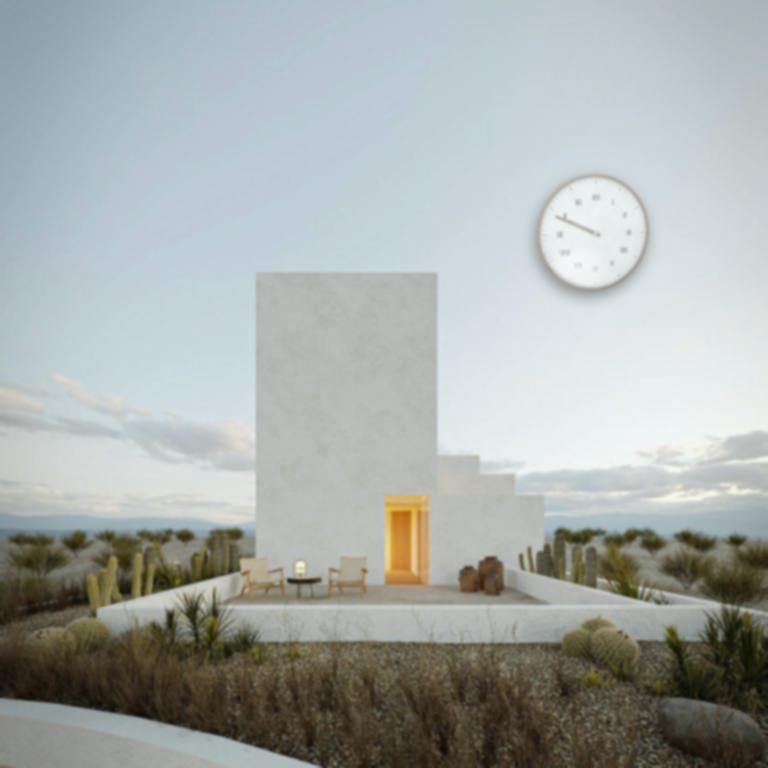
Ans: {"hour": 9, "minute": 49}
